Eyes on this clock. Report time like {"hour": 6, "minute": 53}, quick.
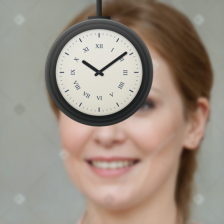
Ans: {"hour": 10, "minute": 9}
